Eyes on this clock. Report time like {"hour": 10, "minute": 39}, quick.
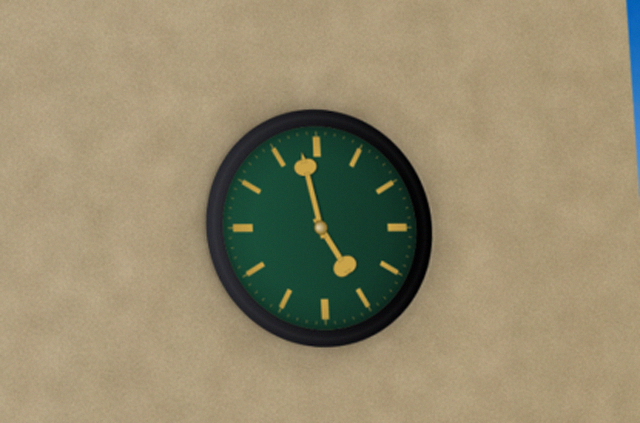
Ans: {"hour": 4, "minute": 58}
